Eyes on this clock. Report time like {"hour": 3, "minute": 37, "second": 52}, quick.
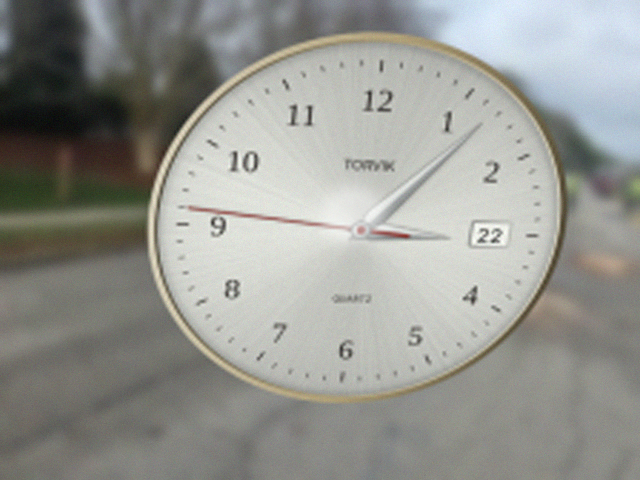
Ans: {"hour": 3, "minute": 6, "second": 46}
